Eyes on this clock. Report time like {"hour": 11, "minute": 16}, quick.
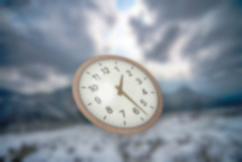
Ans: {"hour": 1, "minute": 28}
